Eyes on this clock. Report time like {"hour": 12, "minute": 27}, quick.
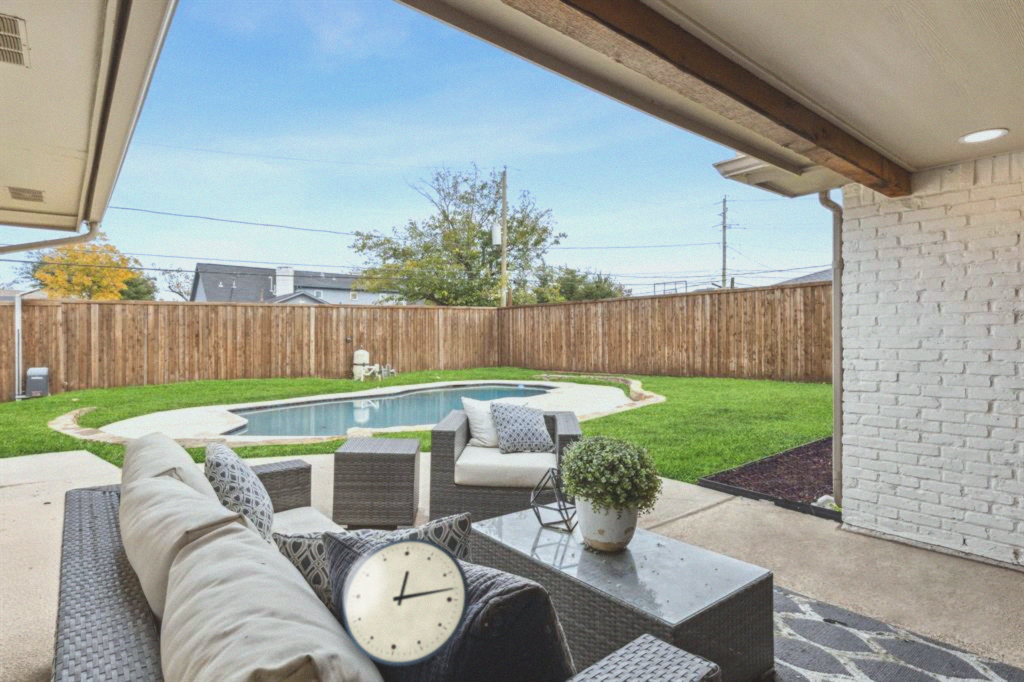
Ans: {"hour": 12, "minute": 13}
